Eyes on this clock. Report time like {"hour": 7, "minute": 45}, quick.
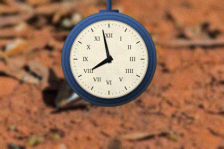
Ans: {"hour": 7, "minute": 58}
